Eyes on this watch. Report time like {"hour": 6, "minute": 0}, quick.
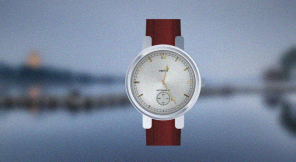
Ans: {"hour": 12, "minute": 25}
